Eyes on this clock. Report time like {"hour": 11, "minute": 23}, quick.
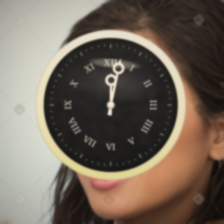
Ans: {"hour": 12, "minute": 2}
